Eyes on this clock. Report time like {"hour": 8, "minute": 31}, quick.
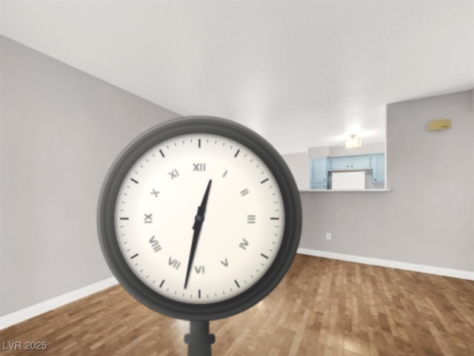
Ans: {"hour": 12, "minute": 32}
